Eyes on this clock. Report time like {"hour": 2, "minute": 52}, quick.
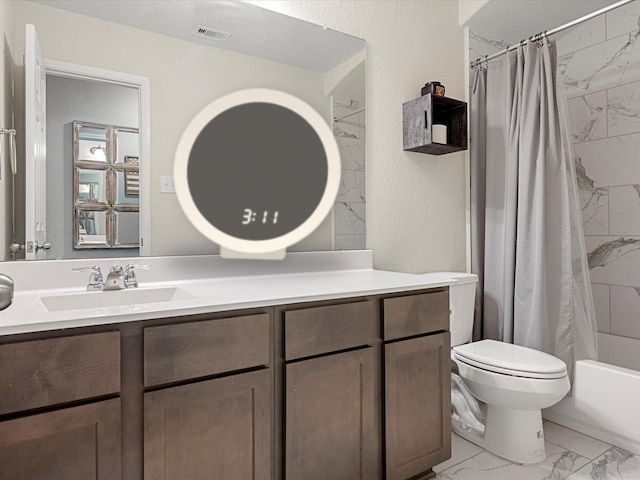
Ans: {"hour": 3, "minute": 11}
